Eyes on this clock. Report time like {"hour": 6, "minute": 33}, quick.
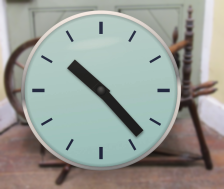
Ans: {"hour": 10, "minute": 23}
